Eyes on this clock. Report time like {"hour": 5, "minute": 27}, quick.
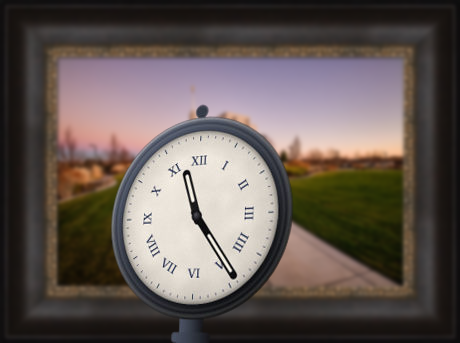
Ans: {"hour": 11, "minute": 24}
